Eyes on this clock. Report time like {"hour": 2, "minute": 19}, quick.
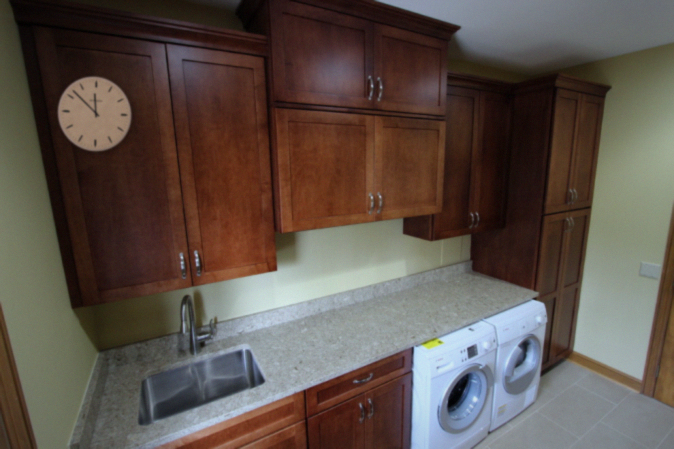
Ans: {"hour": 11, "minute": 52}
